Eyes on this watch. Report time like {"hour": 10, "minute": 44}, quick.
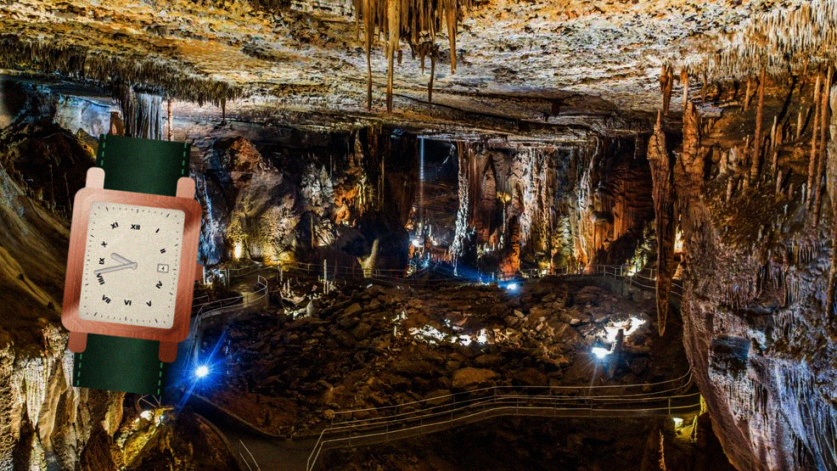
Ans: {"hour": 9, "minute": 42}
